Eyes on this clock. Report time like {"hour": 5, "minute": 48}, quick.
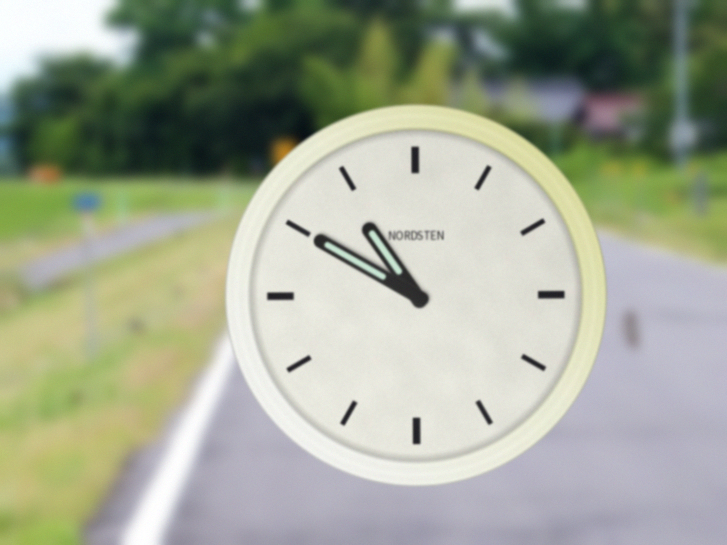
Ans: {"hour": 10, "minute": 50}
